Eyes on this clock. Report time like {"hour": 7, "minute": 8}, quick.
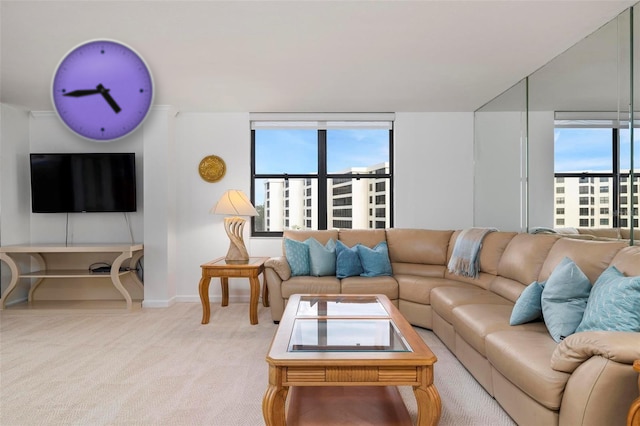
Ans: {"hour": 4, "minute": 44}
